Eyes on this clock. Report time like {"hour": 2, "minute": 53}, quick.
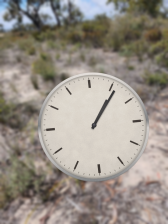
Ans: {"hour": 1, "minute": 6}
